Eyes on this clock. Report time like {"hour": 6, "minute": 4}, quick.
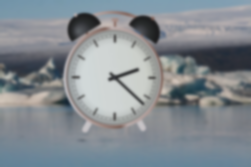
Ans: {"hour": 2, "minute": 22}
